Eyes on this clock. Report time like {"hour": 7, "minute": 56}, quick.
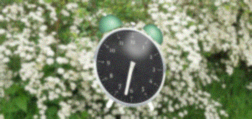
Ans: {"hour": 6, "minute": 32}
